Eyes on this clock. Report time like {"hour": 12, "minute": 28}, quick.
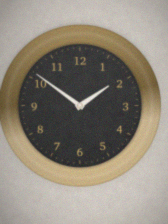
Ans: {"hour": 1, "minute": 51}
